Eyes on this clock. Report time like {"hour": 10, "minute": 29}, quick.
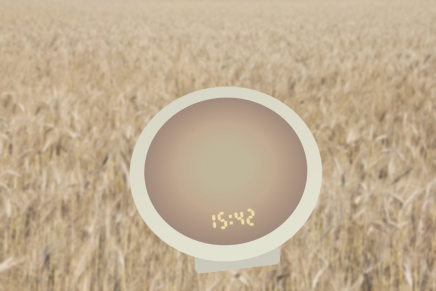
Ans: {"hour": 15, "minute": 42}
